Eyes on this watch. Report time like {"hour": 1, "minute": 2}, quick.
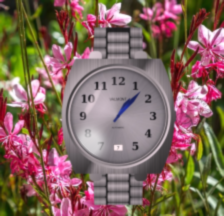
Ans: {"hour": 1, "minute": 7}
